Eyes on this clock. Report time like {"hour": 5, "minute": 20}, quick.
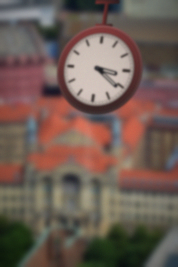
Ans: {"hour": 3, "minute": 21}
